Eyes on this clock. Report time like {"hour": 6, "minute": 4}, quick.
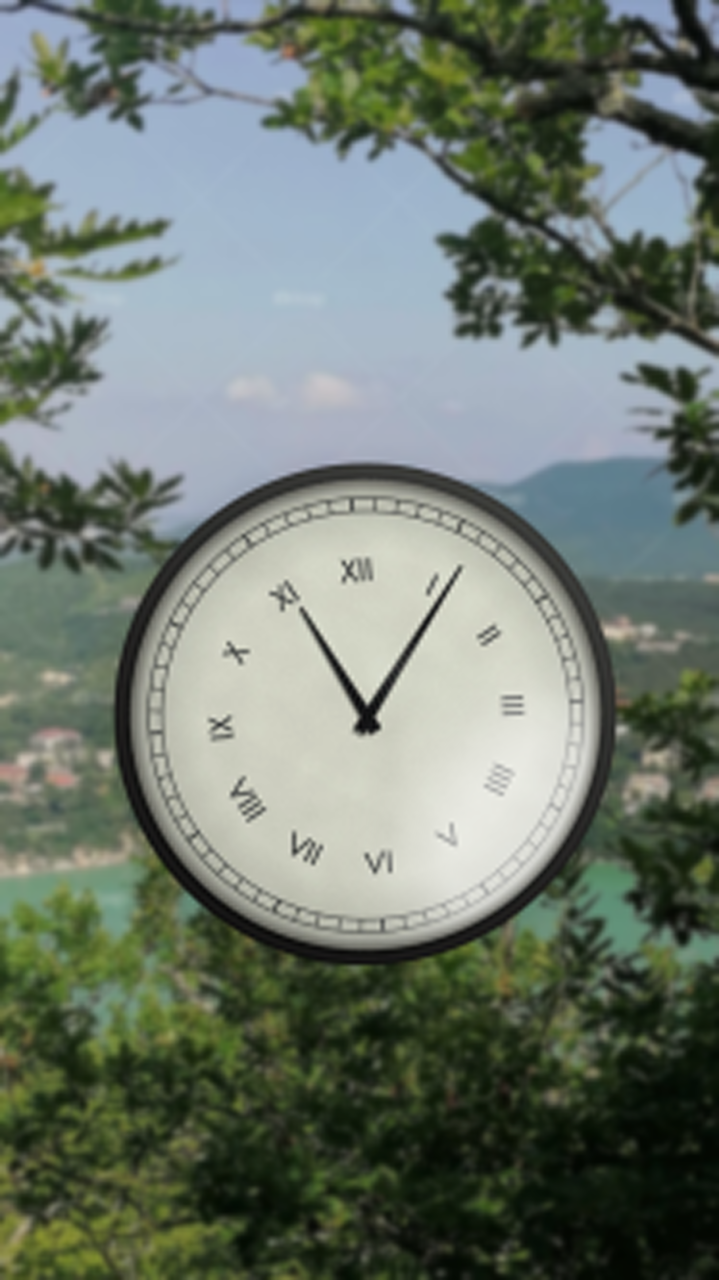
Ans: {"hour": 11, "minute": 6}
